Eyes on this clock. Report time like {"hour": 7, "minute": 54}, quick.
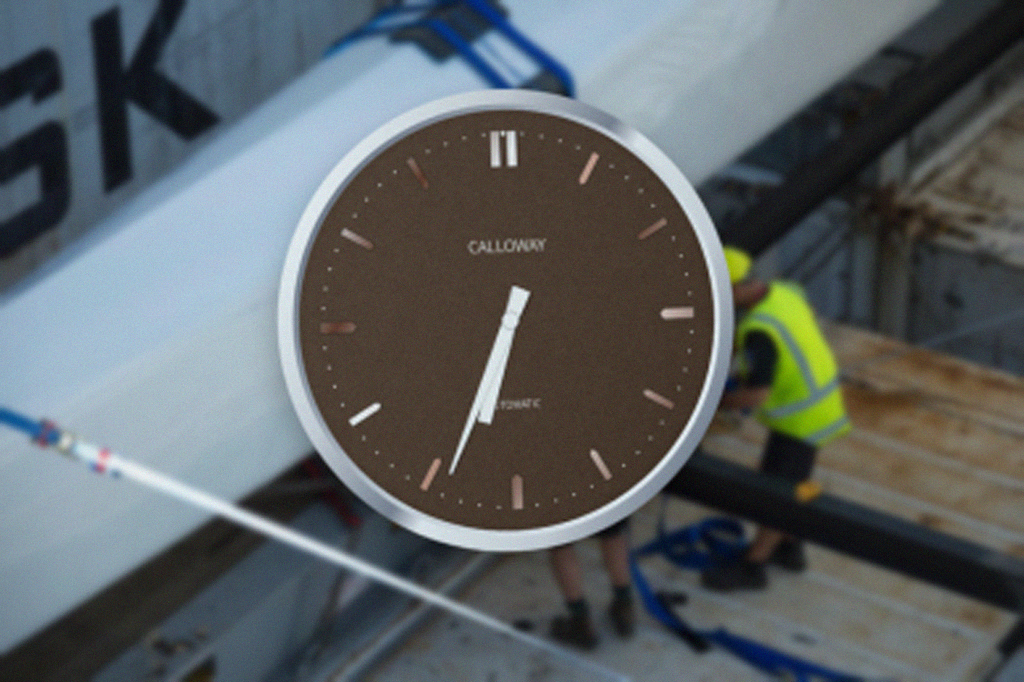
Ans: {"hour": 6, "minute": 34}
